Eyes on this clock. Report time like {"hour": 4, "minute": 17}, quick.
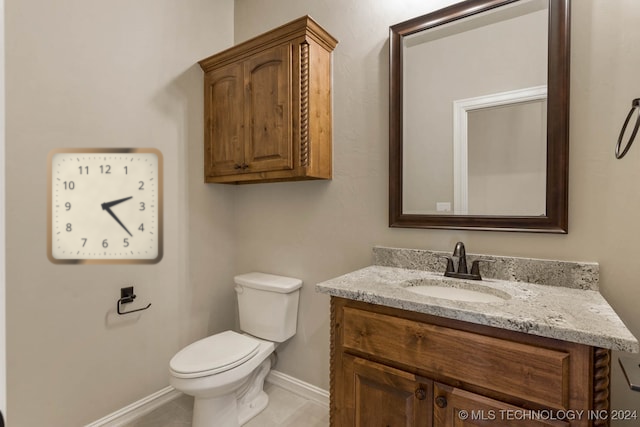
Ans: {"hour": 2, "minute": 23}
